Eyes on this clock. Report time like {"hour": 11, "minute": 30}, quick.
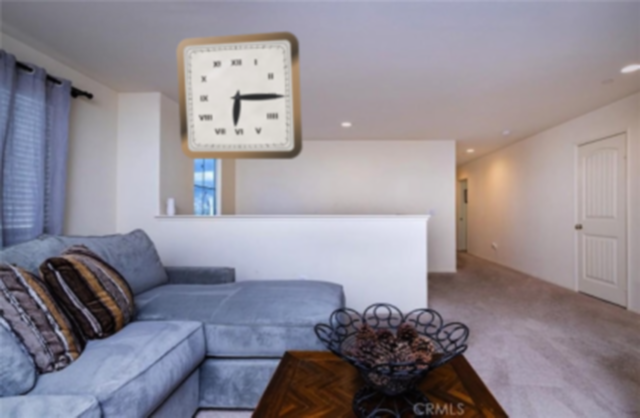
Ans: {"hour": 6, "minute": 15}
